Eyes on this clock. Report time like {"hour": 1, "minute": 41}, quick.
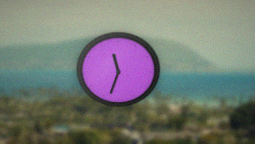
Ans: {"hour": 11, "minute": 33}
